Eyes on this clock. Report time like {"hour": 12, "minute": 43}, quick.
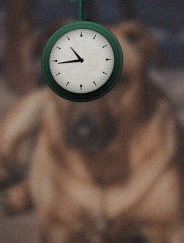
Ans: {"hour": 10, "minute": 44}
